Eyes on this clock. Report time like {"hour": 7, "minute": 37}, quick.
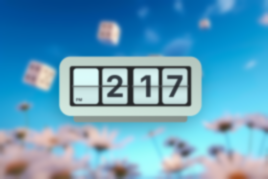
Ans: {"hour": 2, "minute": 17}
